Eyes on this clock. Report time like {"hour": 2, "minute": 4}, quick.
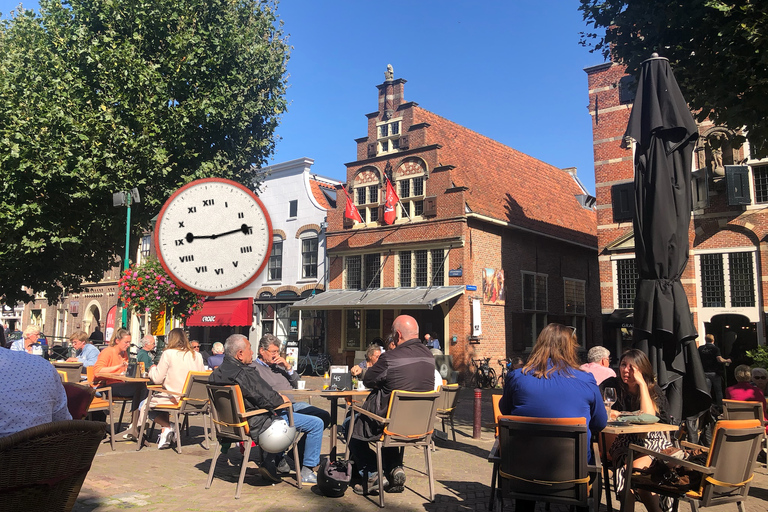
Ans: {"hour": 9, "minute": 14}
